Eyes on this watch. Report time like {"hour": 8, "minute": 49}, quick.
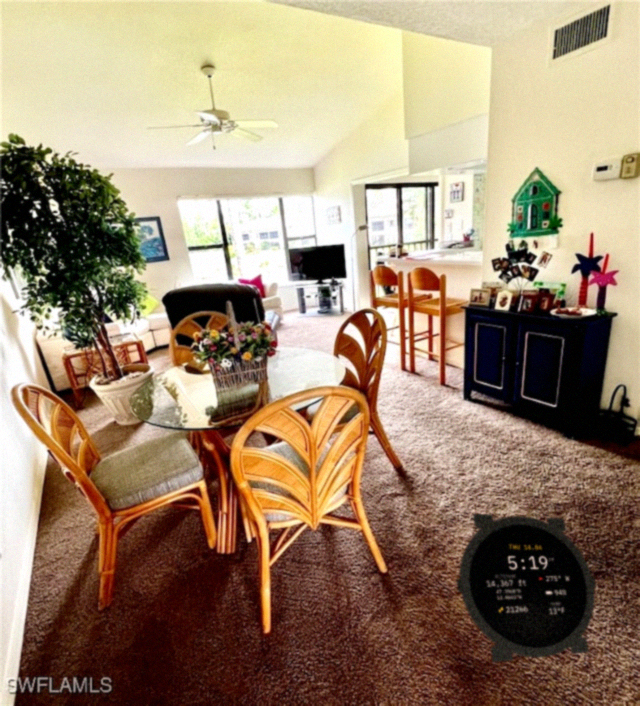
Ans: {"hour": 5, "minute": 19}
